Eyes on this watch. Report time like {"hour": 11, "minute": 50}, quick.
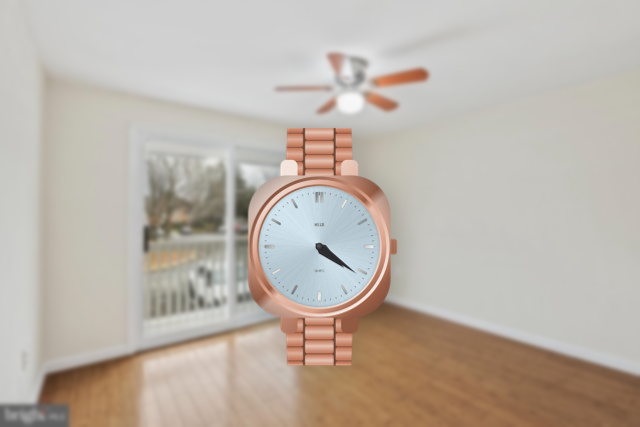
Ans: {"hour": 4, "minute": 21}
